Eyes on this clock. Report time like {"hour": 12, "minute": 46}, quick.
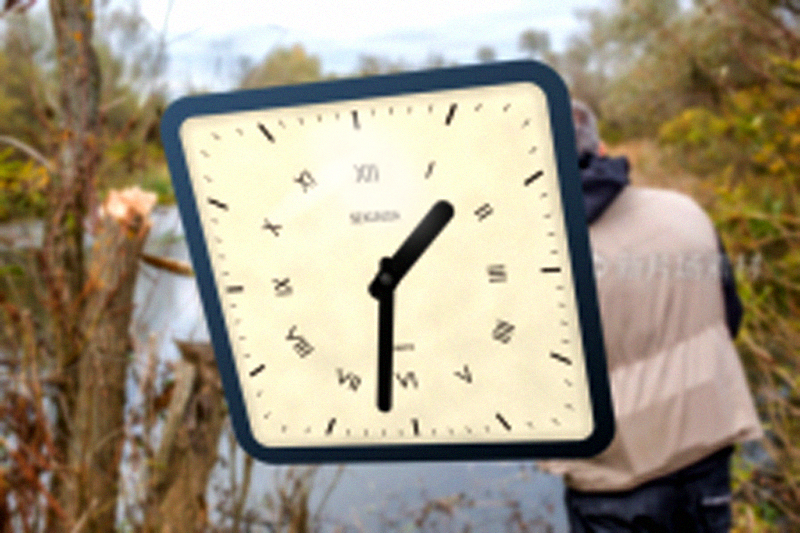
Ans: {"hour": 1, "minute": 32}
